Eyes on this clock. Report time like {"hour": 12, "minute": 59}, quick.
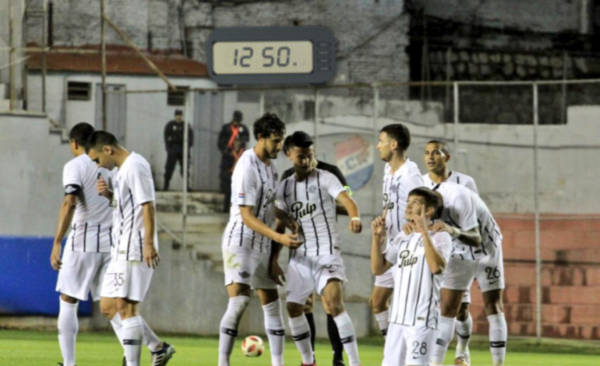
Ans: {"hour": 12, "minute": 50}
